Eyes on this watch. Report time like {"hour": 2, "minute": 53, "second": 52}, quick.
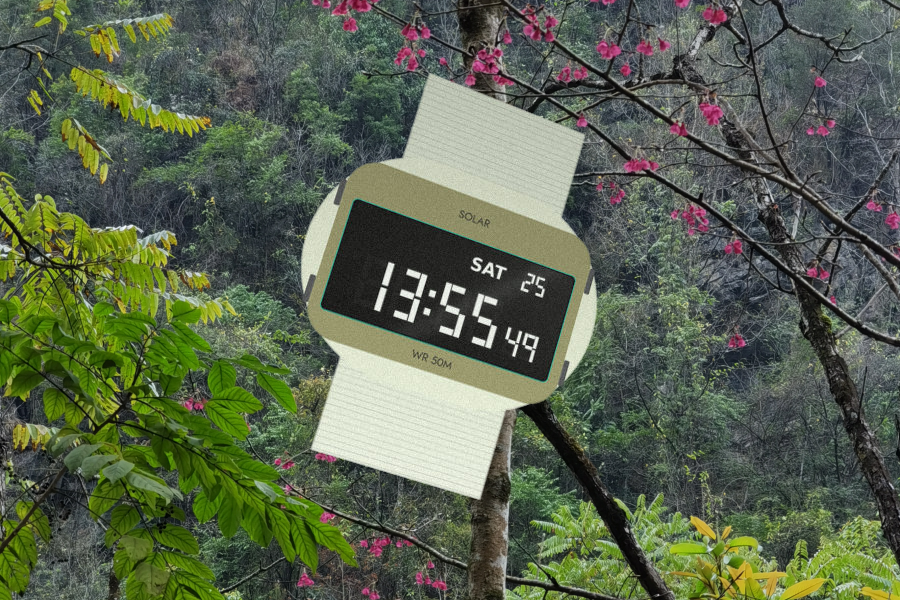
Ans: {"hour": 13, "minute": 55, "second": 49}
